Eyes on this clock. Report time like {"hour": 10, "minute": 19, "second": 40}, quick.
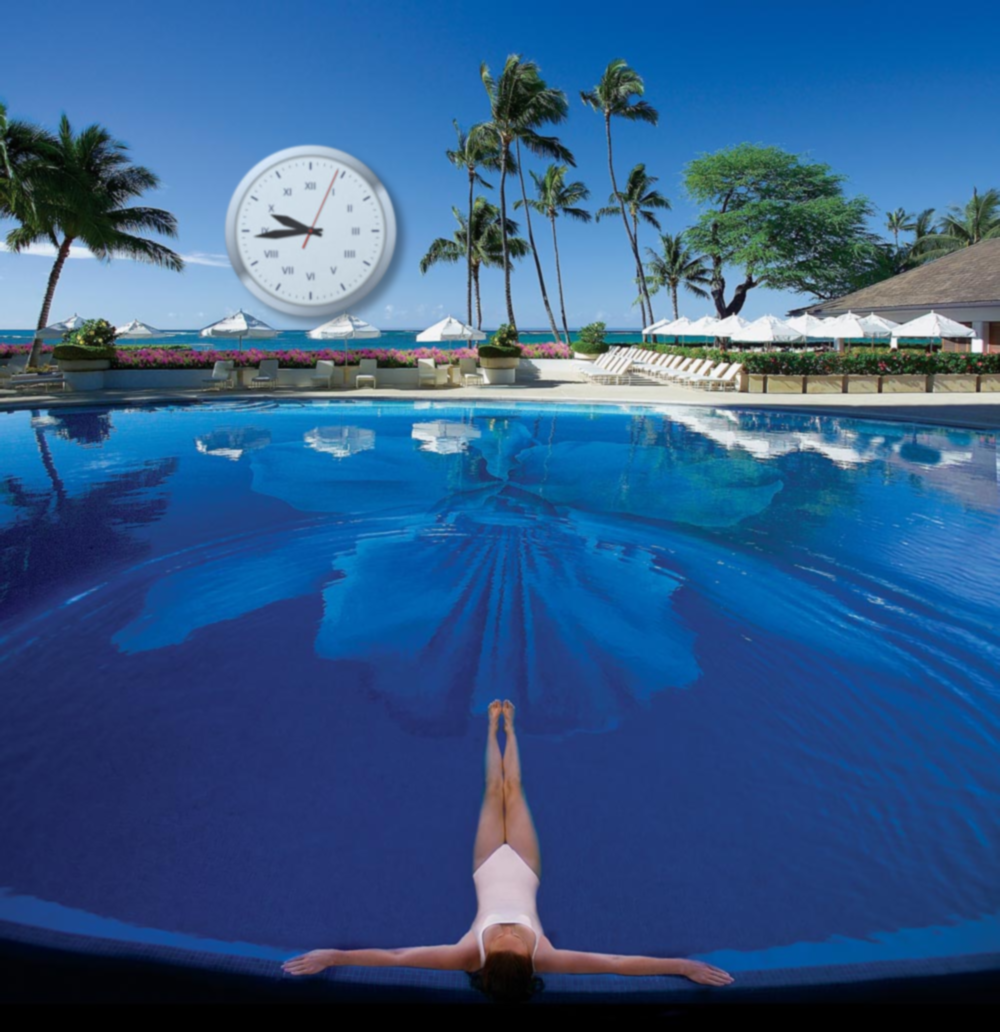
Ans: {"hour": 9, "minute": 44, "second": 4}
